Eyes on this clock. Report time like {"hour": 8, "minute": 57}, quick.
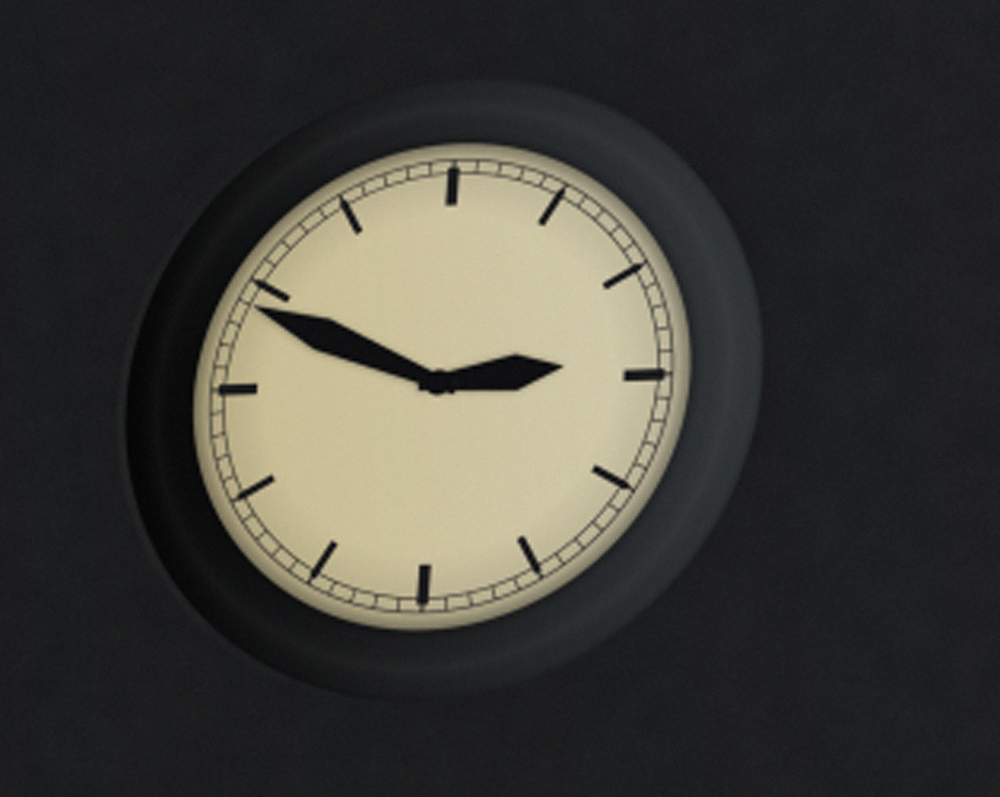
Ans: {"hour": 2, "minute": 49}
